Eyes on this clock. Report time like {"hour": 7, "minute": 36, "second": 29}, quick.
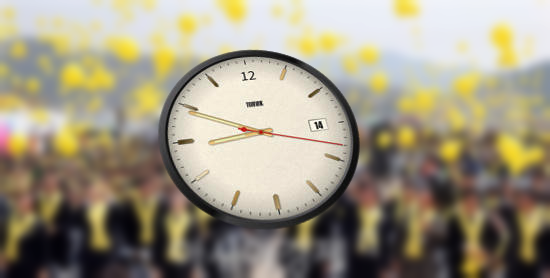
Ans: {"hour": 8, "minute": 49, "second": 18}
